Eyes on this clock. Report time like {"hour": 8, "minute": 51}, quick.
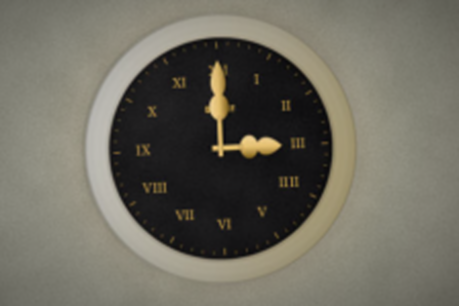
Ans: {"hour": 3, "minute": 0}
